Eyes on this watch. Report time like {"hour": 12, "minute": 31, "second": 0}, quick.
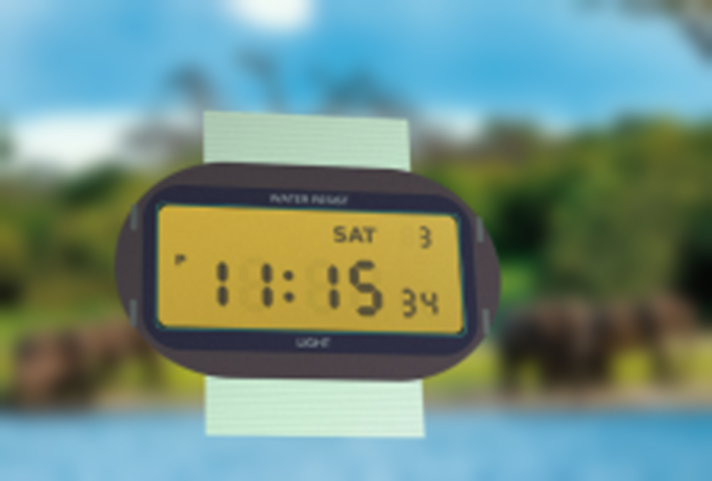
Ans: {"hour": 11, "minute": 15, "second": 34}
